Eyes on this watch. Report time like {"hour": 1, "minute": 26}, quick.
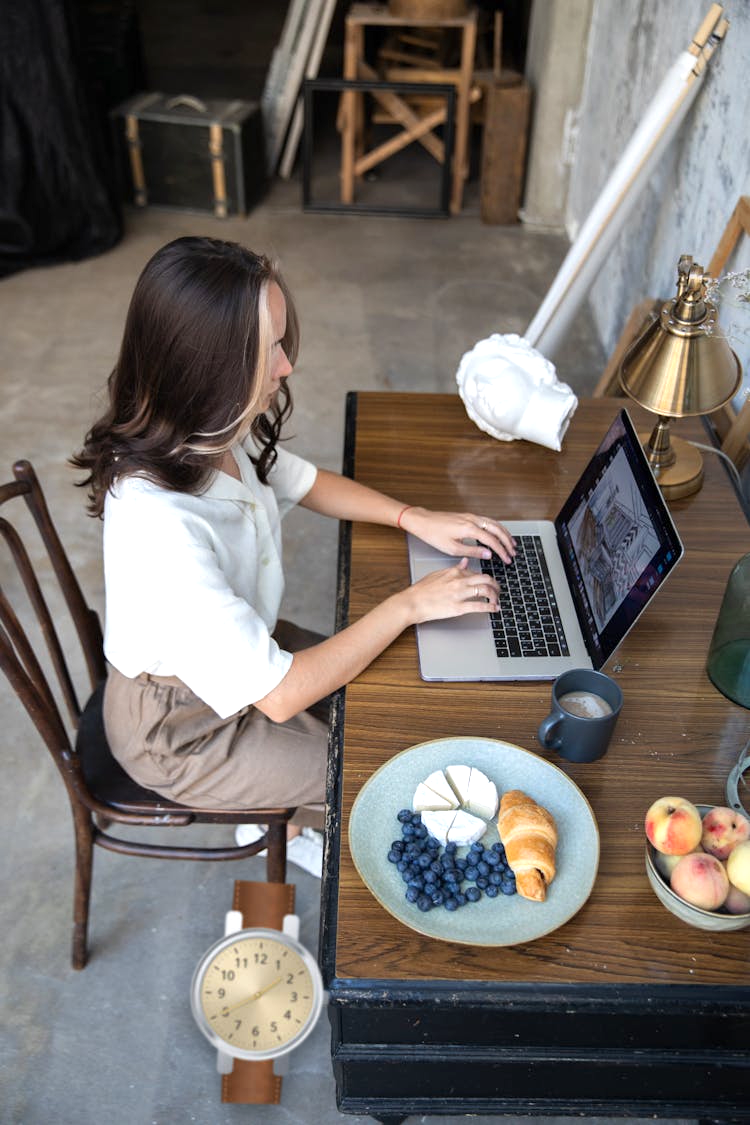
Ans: {"hour": 1, "minute": 40}
